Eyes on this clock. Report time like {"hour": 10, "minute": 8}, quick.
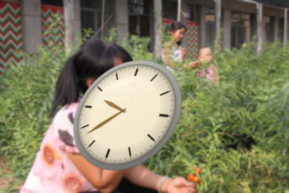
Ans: {"hour": 9, "minute": 38}
